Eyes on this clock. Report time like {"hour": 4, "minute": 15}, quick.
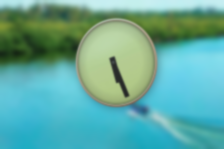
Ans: {"hour": 5, "minute": 26}
